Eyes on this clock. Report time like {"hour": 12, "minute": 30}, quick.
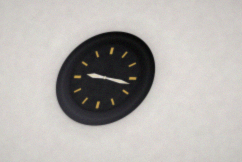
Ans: {"hour": 9, "minute": 17}
